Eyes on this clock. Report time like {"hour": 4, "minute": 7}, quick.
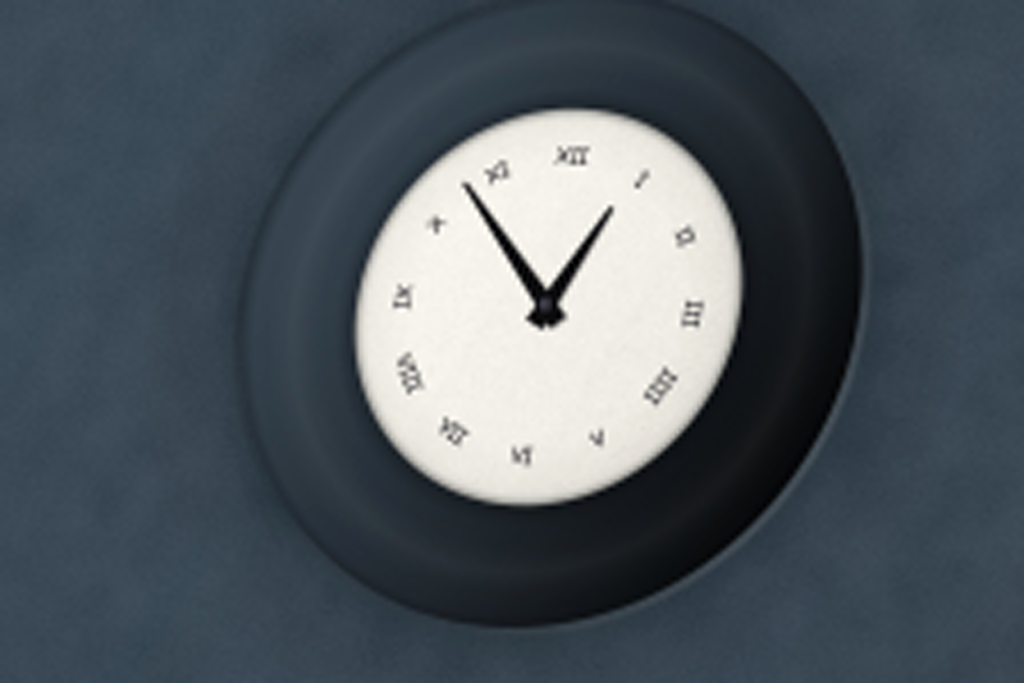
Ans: {"hour": 12, "minute": 53}
